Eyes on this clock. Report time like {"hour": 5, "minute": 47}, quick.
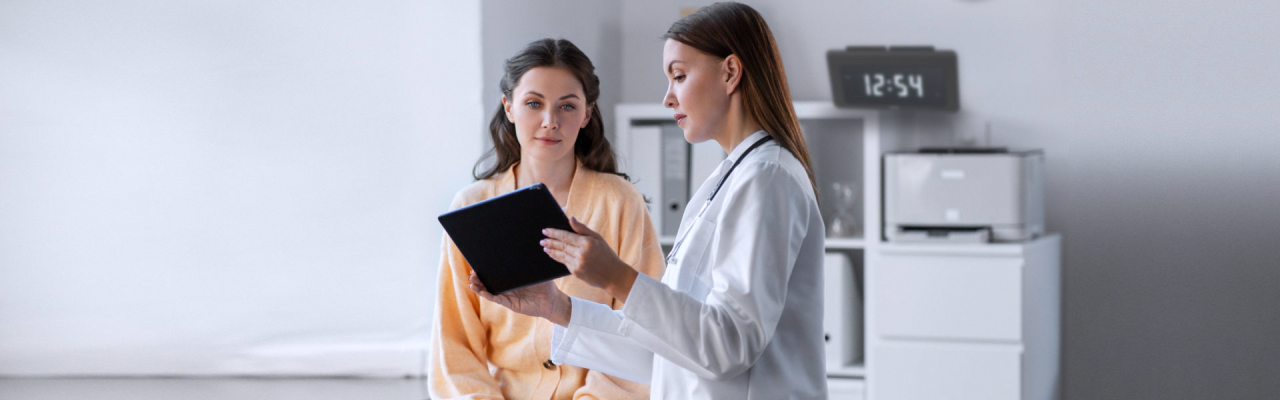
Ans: {"hour": 12, "minute": 54}
